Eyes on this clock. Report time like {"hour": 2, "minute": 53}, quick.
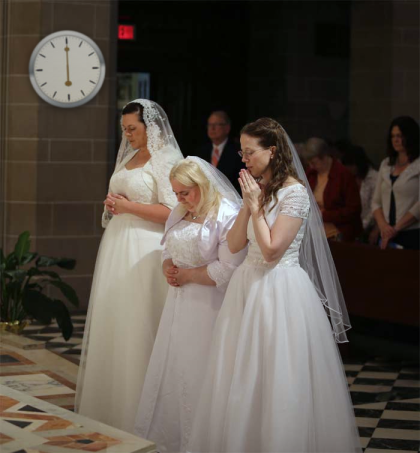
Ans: {"hour": 6, "minute": 0}
